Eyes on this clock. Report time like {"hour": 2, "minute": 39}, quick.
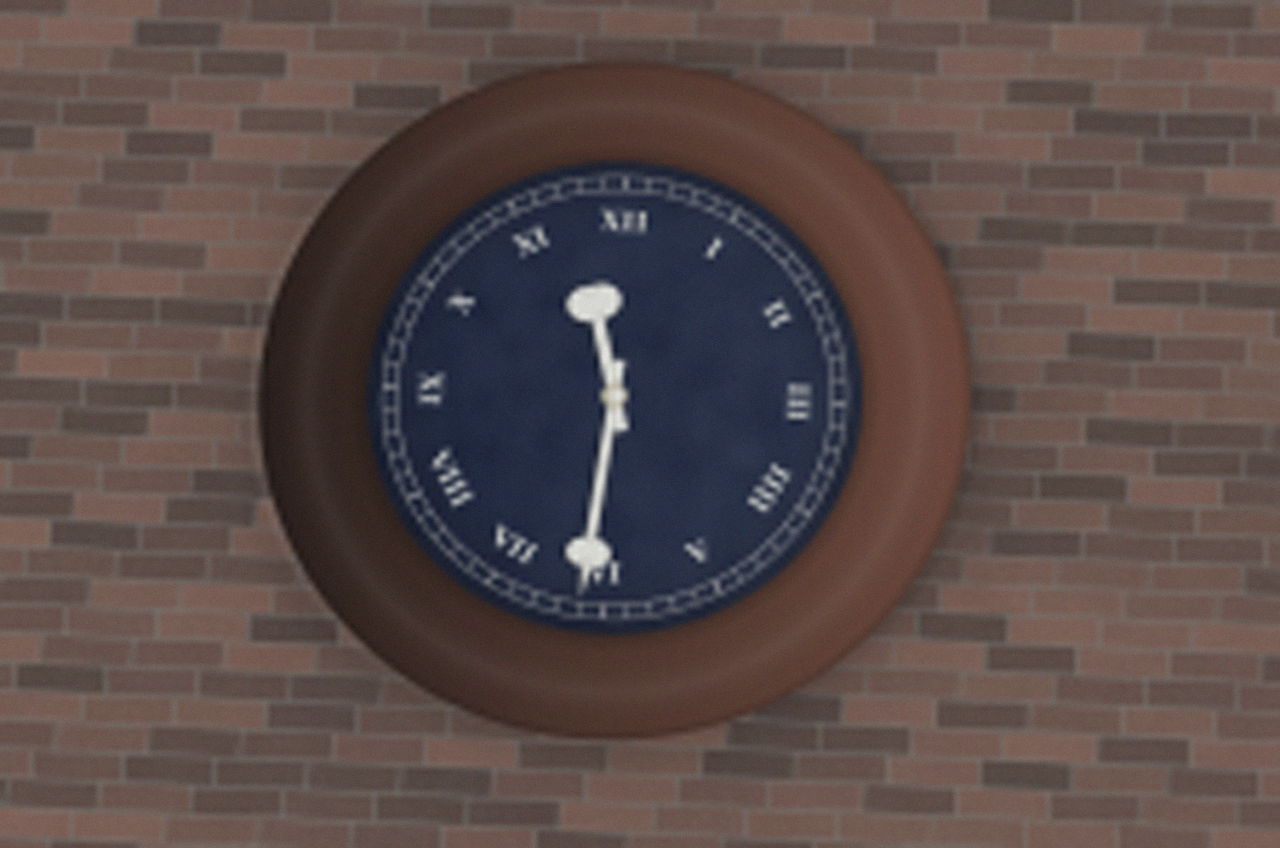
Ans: {"hour": 11, "minute": 31}
